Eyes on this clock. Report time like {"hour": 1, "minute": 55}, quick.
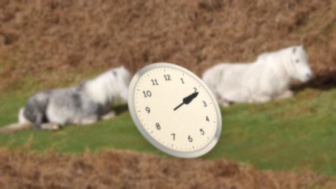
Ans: {"hour": 2, "minute": 11}
